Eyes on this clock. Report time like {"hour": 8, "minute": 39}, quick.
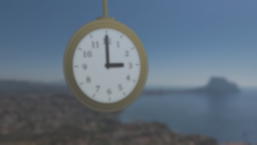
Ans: {"hour": 3, "minute": 0}
